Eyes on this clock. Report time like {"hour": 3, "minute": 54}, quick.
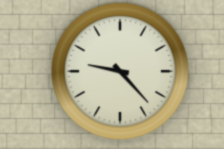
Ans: {"hour": 9, "minute": 23}
